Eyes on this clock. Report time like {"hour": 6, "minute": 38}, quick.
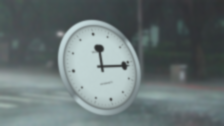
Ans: {"hour": 12, "minute": 16}
